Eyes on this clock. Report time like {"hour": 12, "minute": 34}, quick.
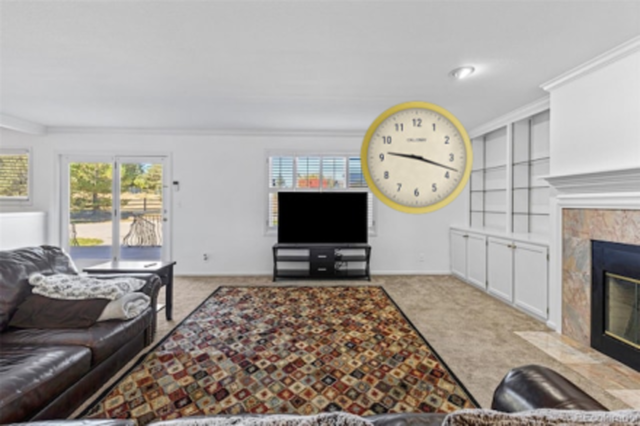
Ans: {"hour": 9, "minute": 18}
